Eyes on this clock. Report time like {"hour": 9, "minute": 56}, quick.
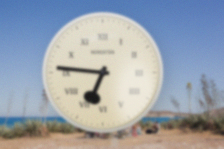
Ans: {"hour": 6, "minute": 46}
